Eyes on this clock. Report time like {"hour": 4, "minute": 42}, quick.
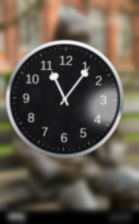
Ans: {"hour": 11, "minute": 6}
